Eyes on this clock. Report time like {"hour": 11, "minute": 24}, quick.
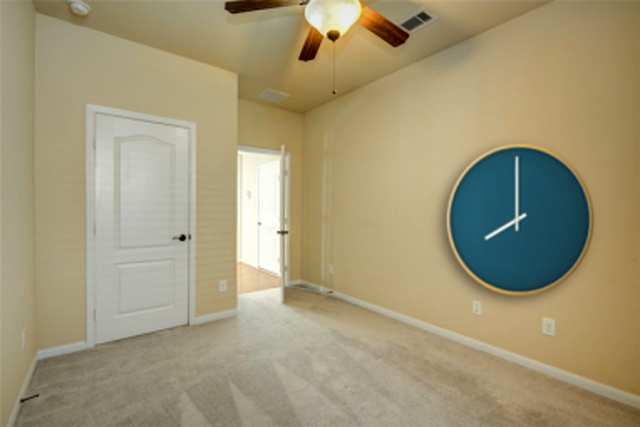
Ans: {"hour": 8, "minute": 0}
